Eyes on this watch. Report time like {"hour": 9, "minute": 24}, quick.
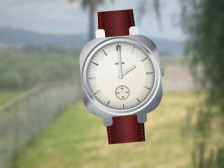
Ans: {"hour": 2, "minute": 0}
